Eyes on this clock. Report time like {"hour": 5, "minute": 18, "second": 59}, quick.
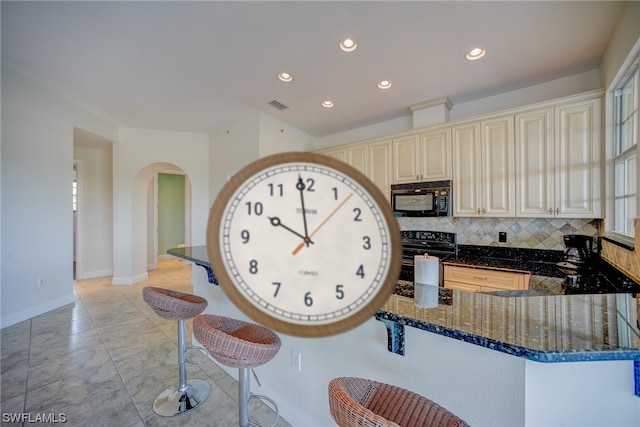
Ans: {"hour": 9, "minute": 59, "second": 7}
